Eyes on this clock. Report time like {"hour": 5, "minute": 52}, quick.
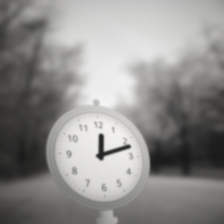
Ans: {"hour": 12, "minute": 12}
